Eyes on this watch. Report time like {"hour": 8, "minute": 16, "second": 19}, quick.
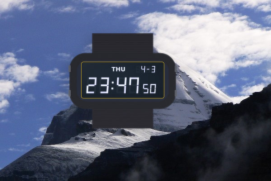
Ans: {"hour": 23, "minute": 47, "second": 50}
